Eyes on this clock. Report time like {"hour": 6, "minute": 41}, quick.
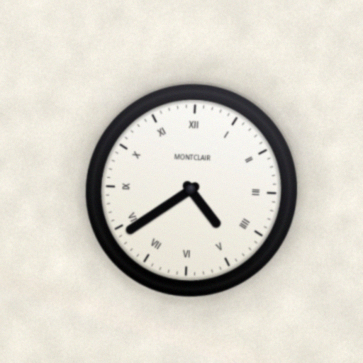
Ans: {"hour": 4, "minute": 39}
